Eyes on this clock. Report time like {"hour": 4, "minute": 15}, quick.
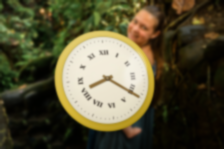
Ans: {"hour": 8, "minute": 21}
